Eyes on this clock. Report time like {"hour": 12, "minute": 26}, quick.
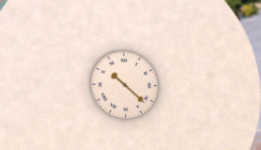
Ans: {"hour": 10, "minute": 22}
